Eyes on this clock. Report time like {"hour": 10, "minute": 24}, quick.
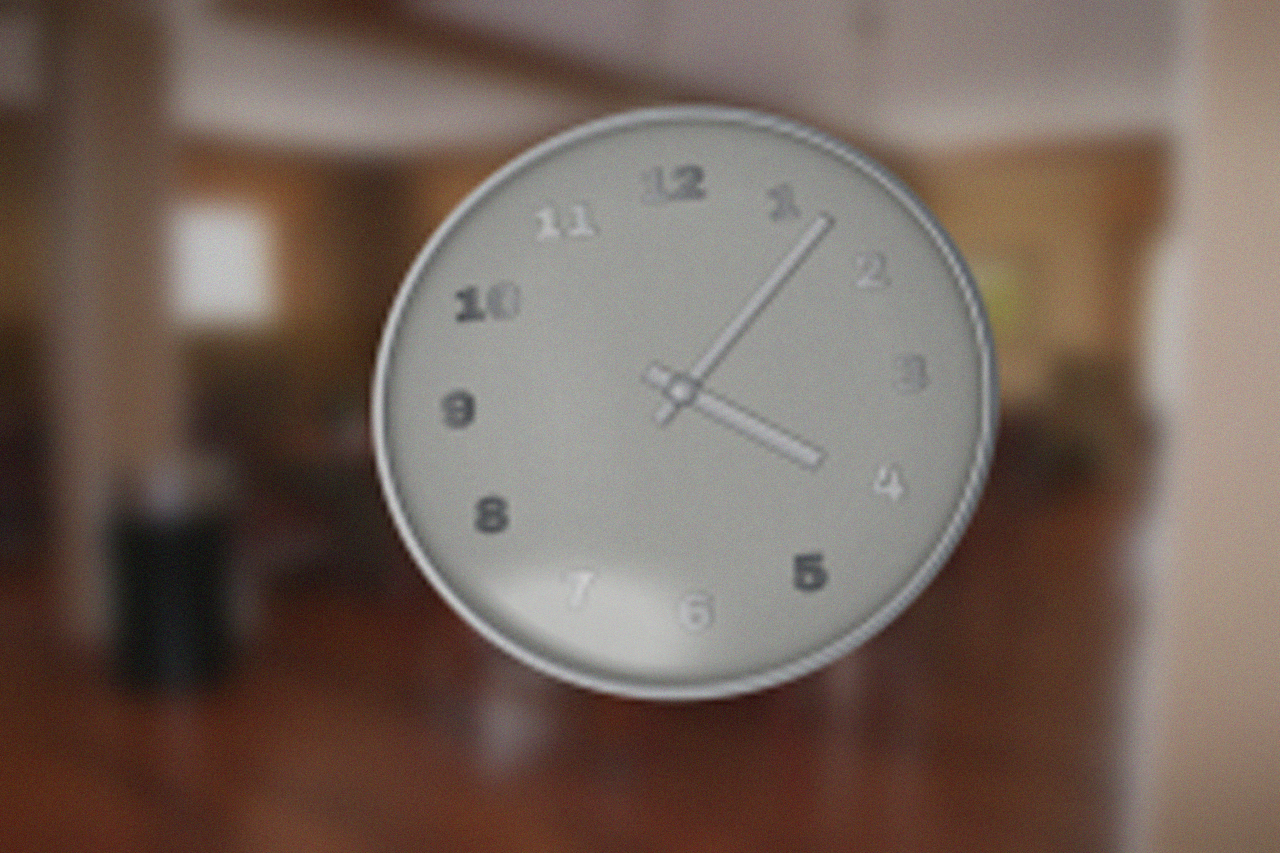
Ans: {"hour": 4, "minute": 7}
